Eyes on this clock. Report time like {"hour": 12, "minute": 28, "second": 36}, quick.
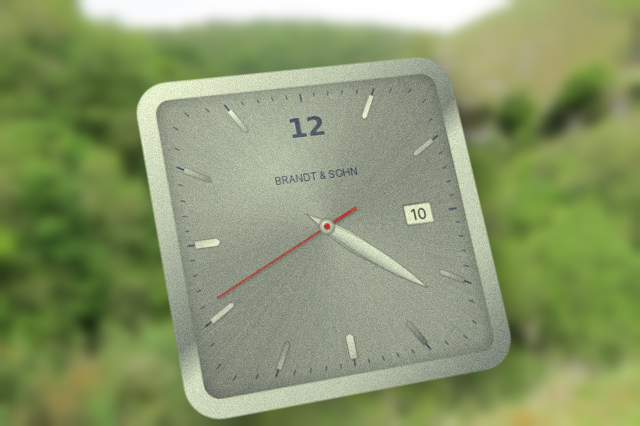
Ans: {"hour": 4, "minute": 21, "second": 41}
